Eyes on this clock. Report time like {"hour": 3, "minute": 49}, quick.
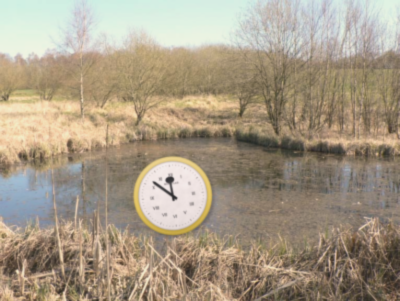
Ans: {"hour": 11, "minute": 52}
